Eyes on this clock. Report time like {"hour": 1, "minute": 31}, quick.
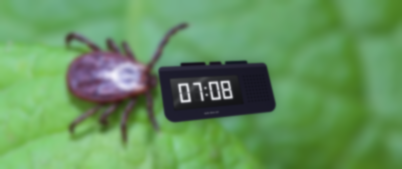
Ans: {"hour": 7, "minute": 8}
